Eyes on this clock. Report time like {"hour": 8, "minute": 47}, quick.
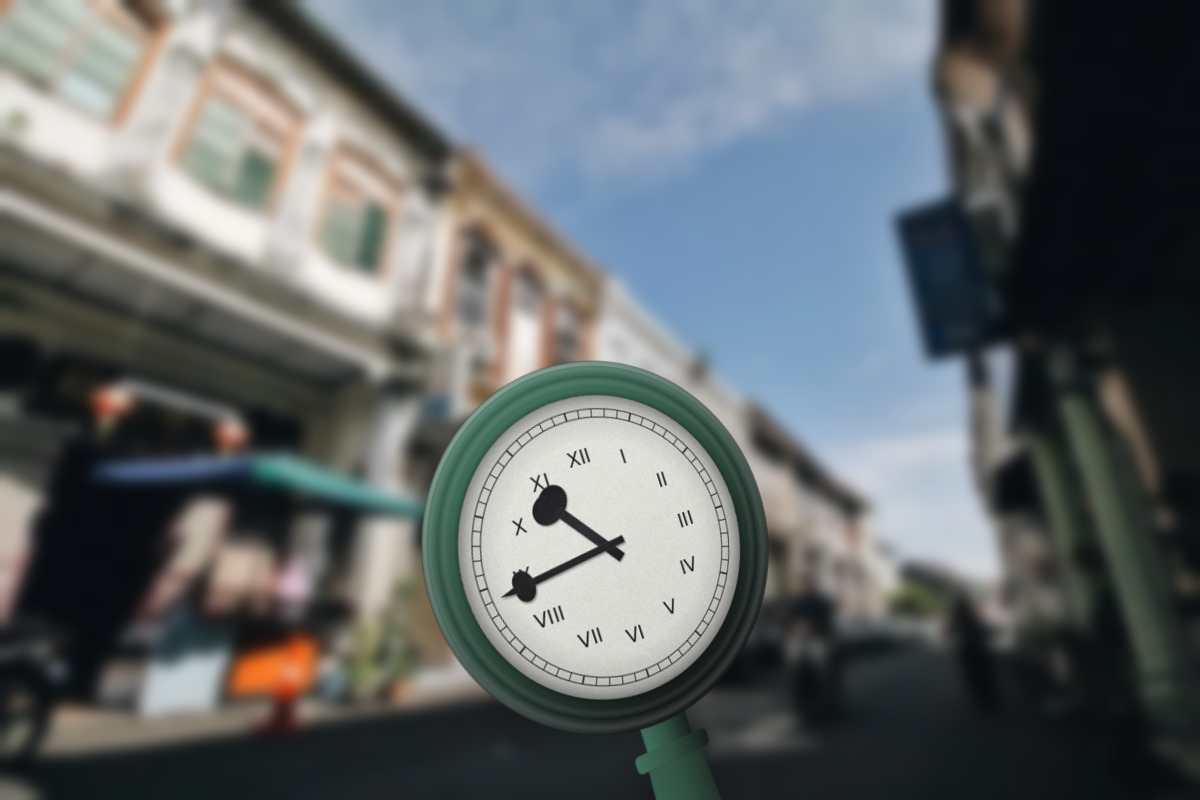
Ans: {"hour": 10, "minute": 44}
